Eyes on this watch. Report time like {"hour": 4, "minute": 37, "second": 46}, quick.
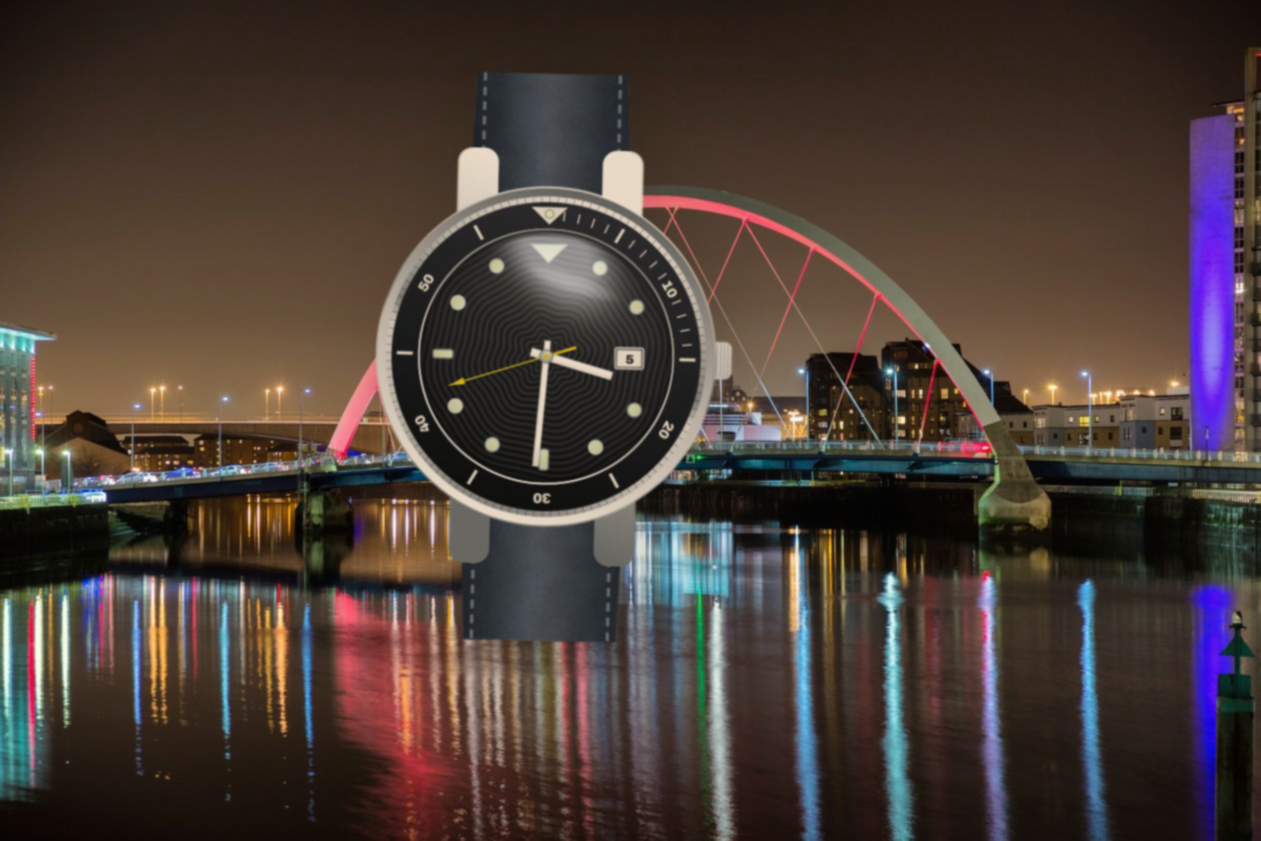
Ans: {"hour": 3, "minute": 30, "second": 42}
